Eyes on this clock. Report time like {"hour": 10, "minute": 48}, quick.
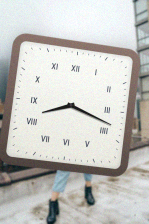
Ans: {"hour": 8, "minute": 18}
